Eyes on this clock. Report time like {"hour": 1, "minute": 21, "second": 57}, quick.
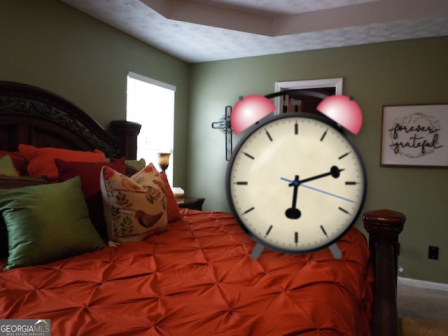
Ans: {"hour": 6, "minute": 12, "second": 18}
